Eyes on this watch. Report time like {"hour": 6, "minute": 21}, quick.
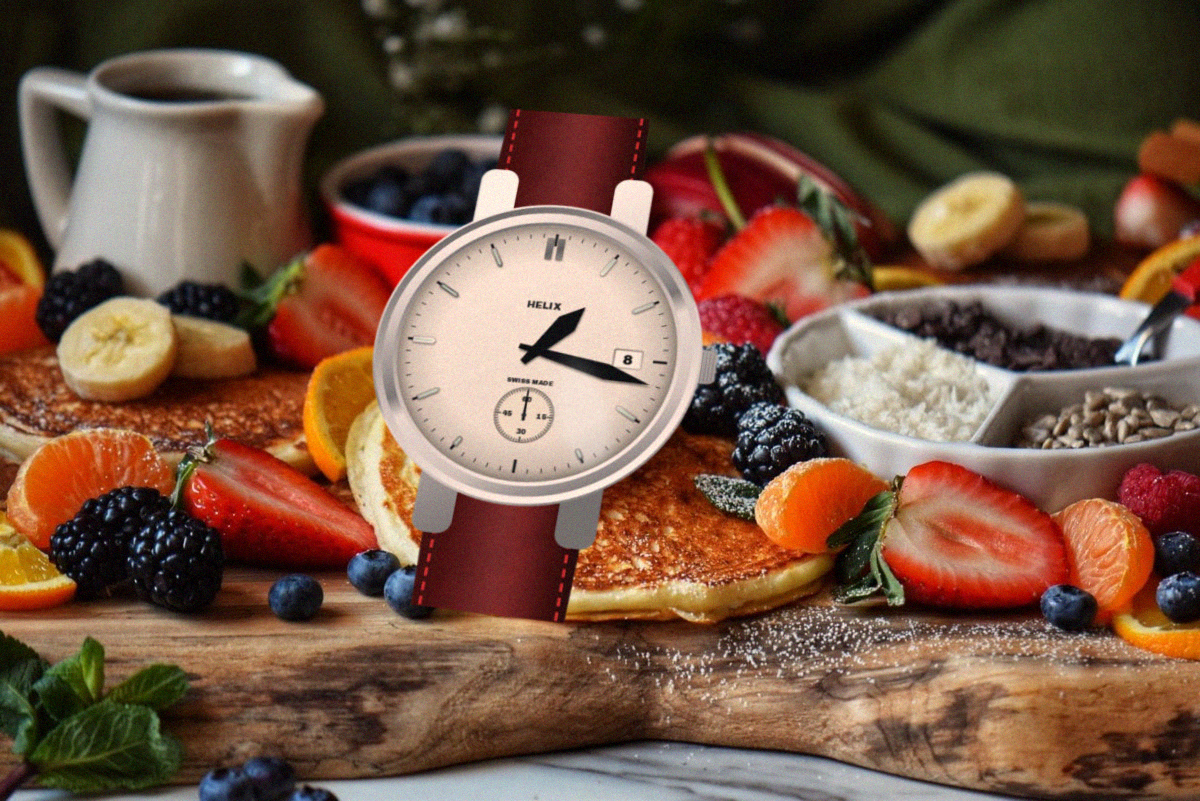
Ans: {"hour": 1, "minute": 17}
